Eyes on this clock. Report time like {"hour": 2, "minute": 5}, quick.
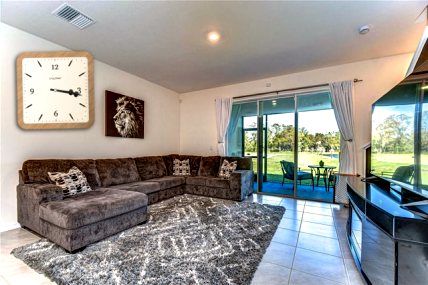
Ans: {"hour": 3, "minute": 17}
